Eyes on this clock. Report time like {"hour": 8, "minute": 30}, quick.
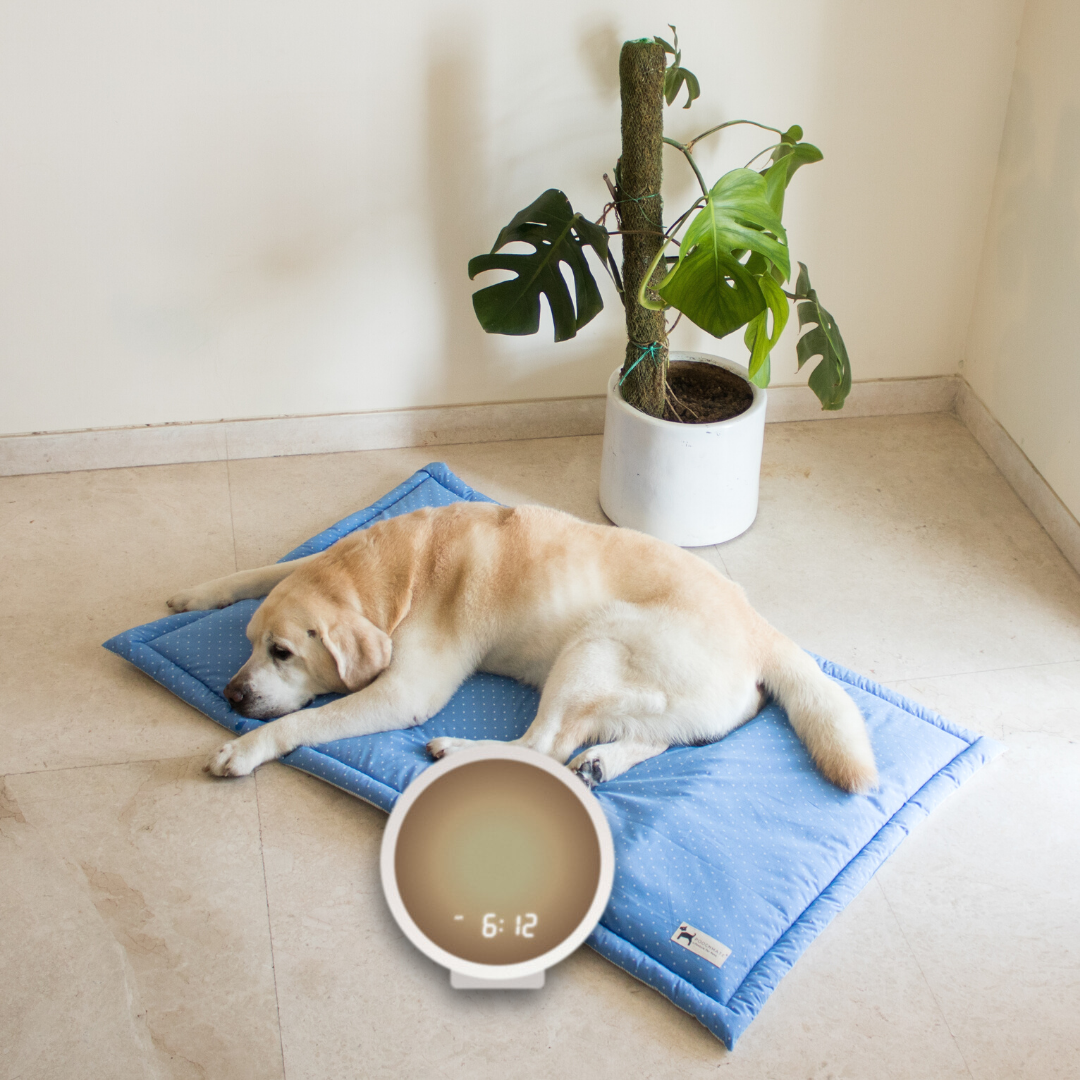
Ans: {"hour": 6, "minute": 12}
